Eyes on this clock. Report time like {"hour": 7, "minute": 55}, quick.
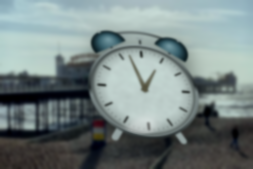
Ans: {"hour": 12, "minute": 57}
